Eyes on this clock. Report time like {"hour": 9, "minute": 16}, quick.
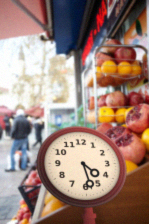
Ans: {"hour": 4, "minute": 28}
